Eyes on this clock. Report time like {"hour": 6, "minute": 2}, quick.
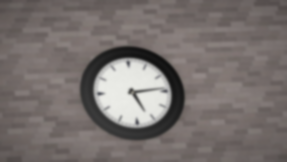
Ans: {"hour": 5, "minute": 14}
